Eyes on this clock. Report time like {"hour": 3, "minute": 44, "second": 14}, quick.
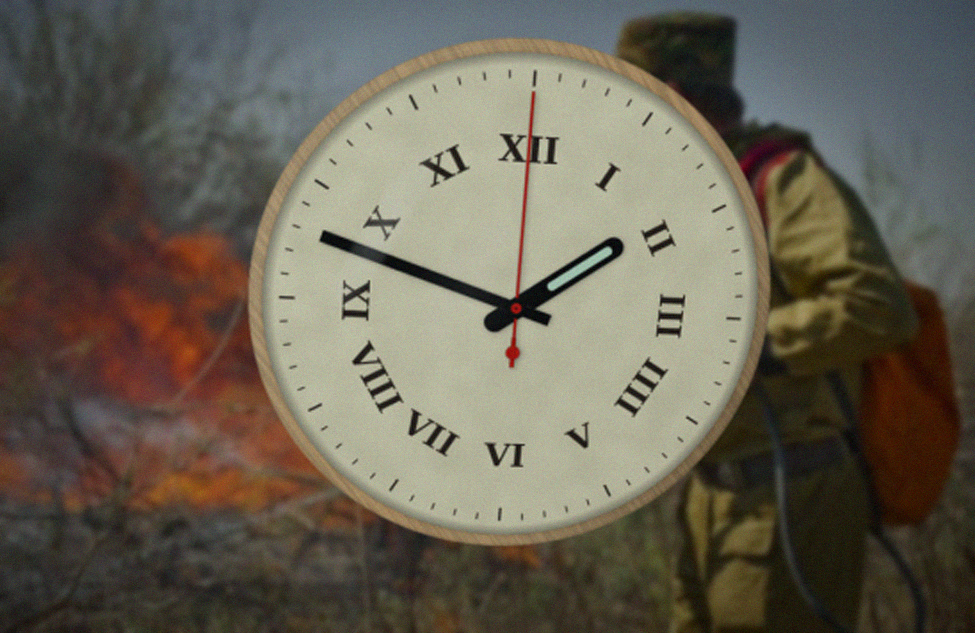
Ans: {"hour": 1, "minute": 48, "second": 0}
